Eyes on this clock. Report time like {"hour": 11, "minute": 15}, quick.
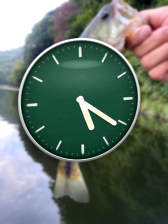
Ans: {"hour": 5, "minute": 21}
